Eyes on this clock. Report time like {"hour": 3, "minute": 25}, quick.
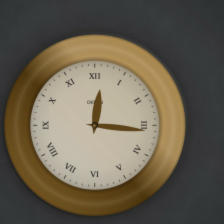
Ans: {"hour": 12, "minute": 16}
